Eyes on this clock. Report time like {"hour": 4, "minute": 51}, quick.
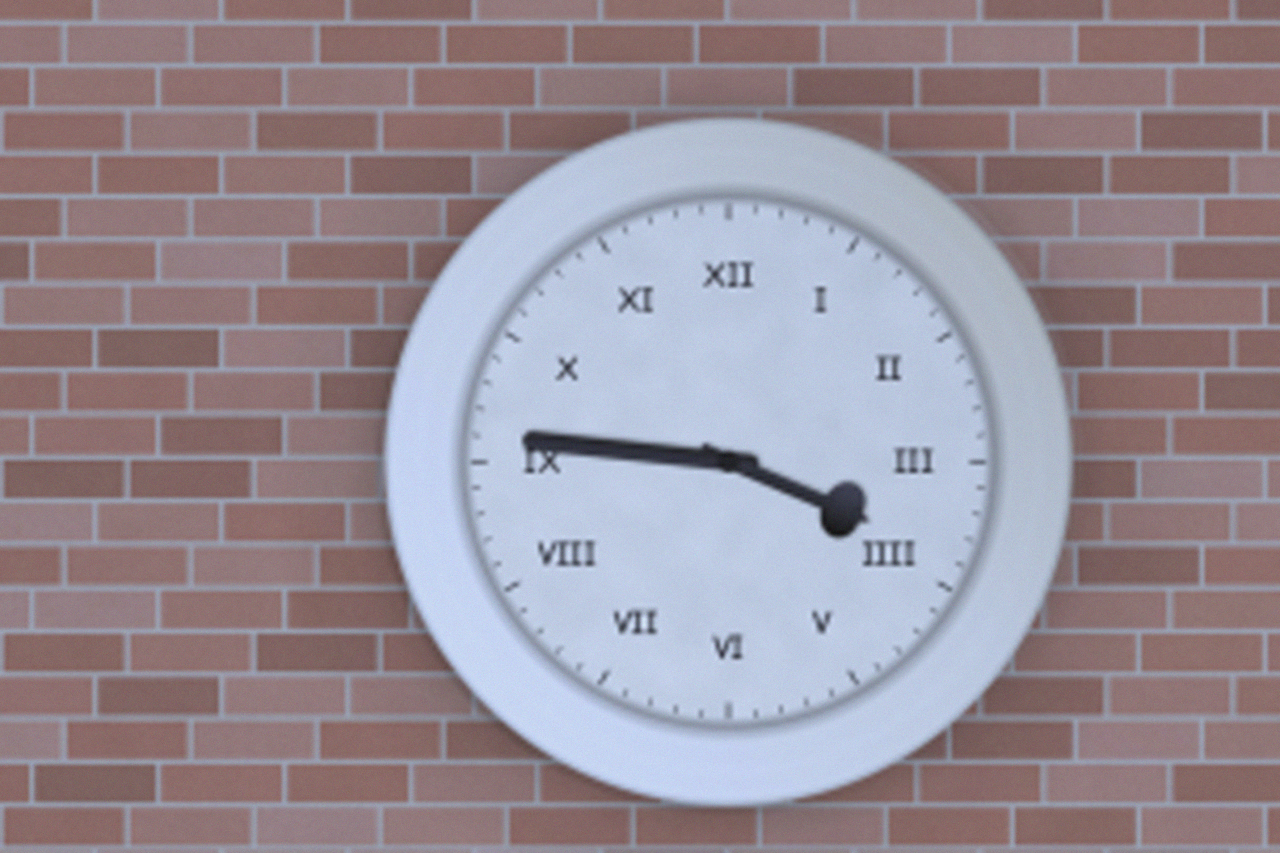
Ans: {"hour": 3, "minute": 46}
